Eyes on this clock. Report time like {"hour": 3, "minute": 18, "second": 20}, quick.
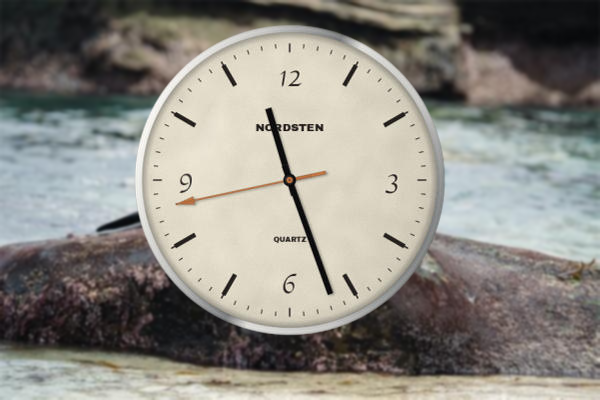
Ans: {"hour": 11, "minute": 26, "second": 43}
